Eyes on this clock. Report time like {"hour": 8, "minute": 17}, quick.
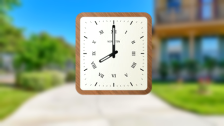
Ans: {"hour": 8, "minute": 0}
